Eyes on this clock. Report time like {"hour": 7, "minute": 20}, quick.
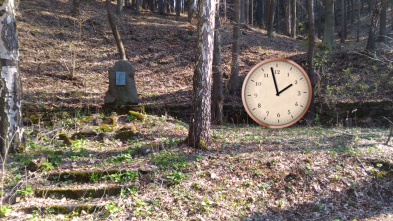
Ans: {"hour": 1, "minute": 58}
